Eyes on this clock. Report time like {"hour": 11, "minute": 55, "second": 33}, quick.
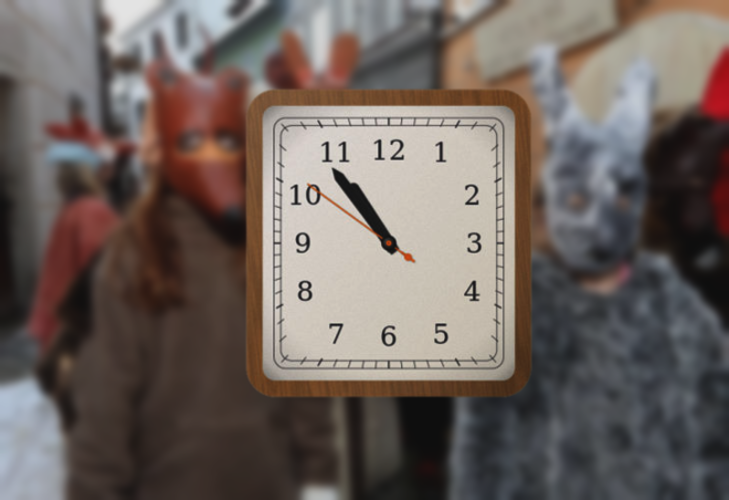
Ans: {"hour": 10, "minute": 53, "second": 51}
